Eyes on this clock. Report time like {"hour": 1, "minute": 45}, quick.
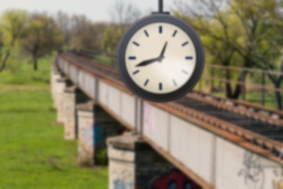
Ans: {"hour": 12, "minute": 42}
